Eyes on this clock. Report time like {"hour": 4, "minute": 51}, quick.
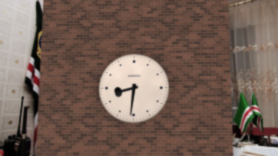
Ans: {"hour": 8, "minute": 31}
